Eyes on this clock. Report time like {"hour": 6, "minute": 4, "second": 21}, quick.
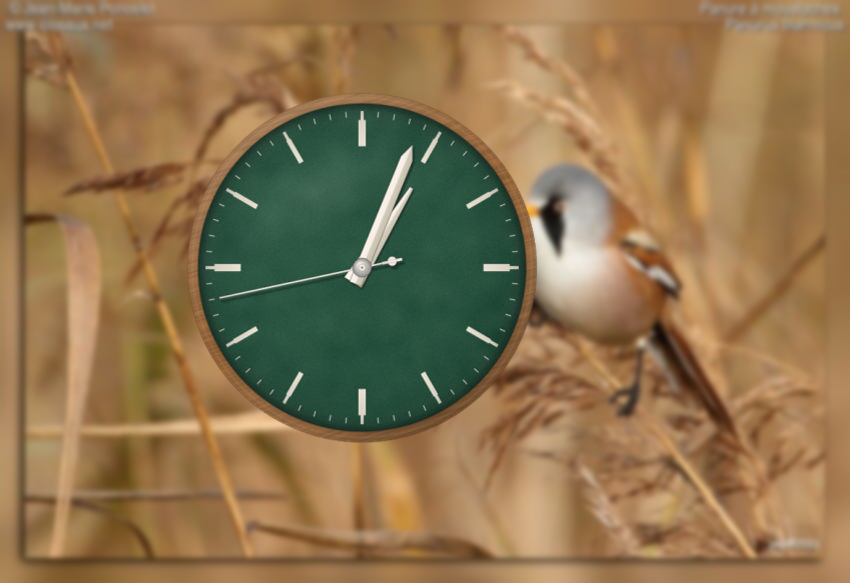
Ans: {"hour": 1, "minute": 3, "second": 43}
